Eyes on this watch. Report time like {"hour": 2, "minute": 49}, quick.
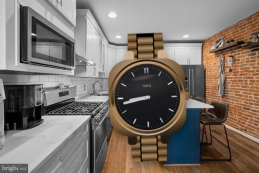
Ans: {"hour": 8, "minute": 43}
